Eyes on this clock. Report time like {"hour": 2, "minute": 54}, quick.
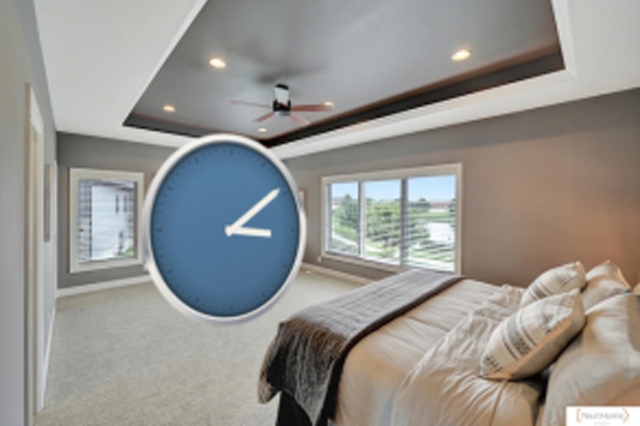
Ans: {"hour": 3, "minute": 9}
